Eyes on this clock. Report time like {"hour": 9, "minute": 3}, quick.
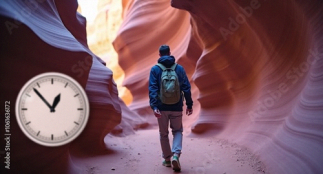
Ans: {"hour": 12, "minute": 53}
